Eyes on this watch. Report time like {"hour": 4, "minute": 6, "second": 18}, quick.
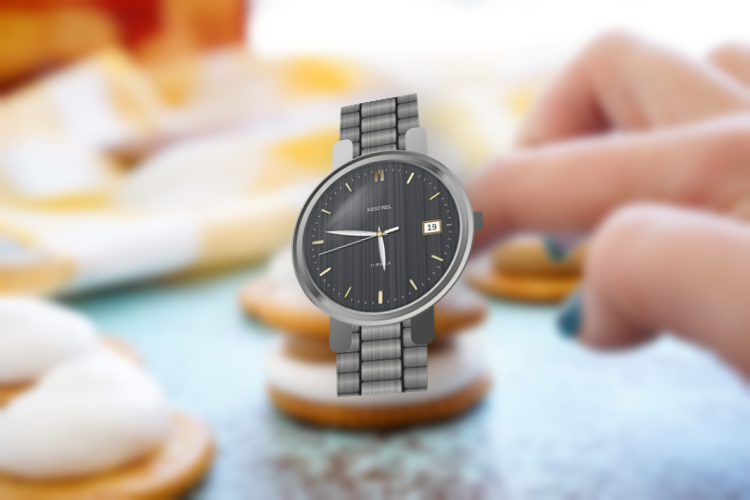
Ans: {"hour": 5, "minute": 46, "second": 43}
